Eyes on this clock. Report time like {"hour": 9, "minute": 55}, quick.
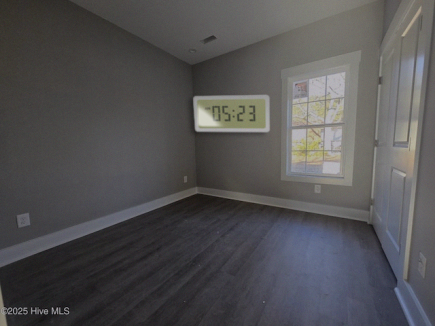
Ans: {"hour": 5, "minute": 23}
